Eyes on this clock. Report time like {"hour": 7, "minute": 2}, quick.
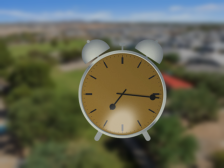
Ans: {"hour": 7, "minute": 16}
